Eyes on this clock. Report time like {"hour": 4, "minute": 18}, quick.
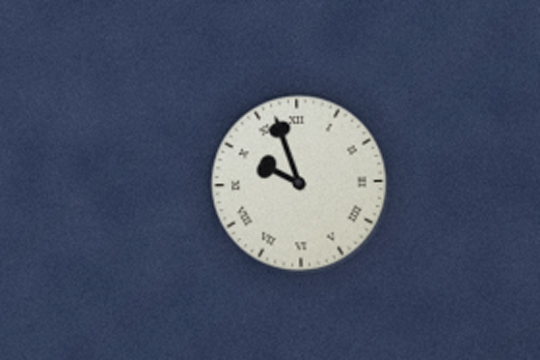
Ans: {"hour": 9, "minute": 57}
